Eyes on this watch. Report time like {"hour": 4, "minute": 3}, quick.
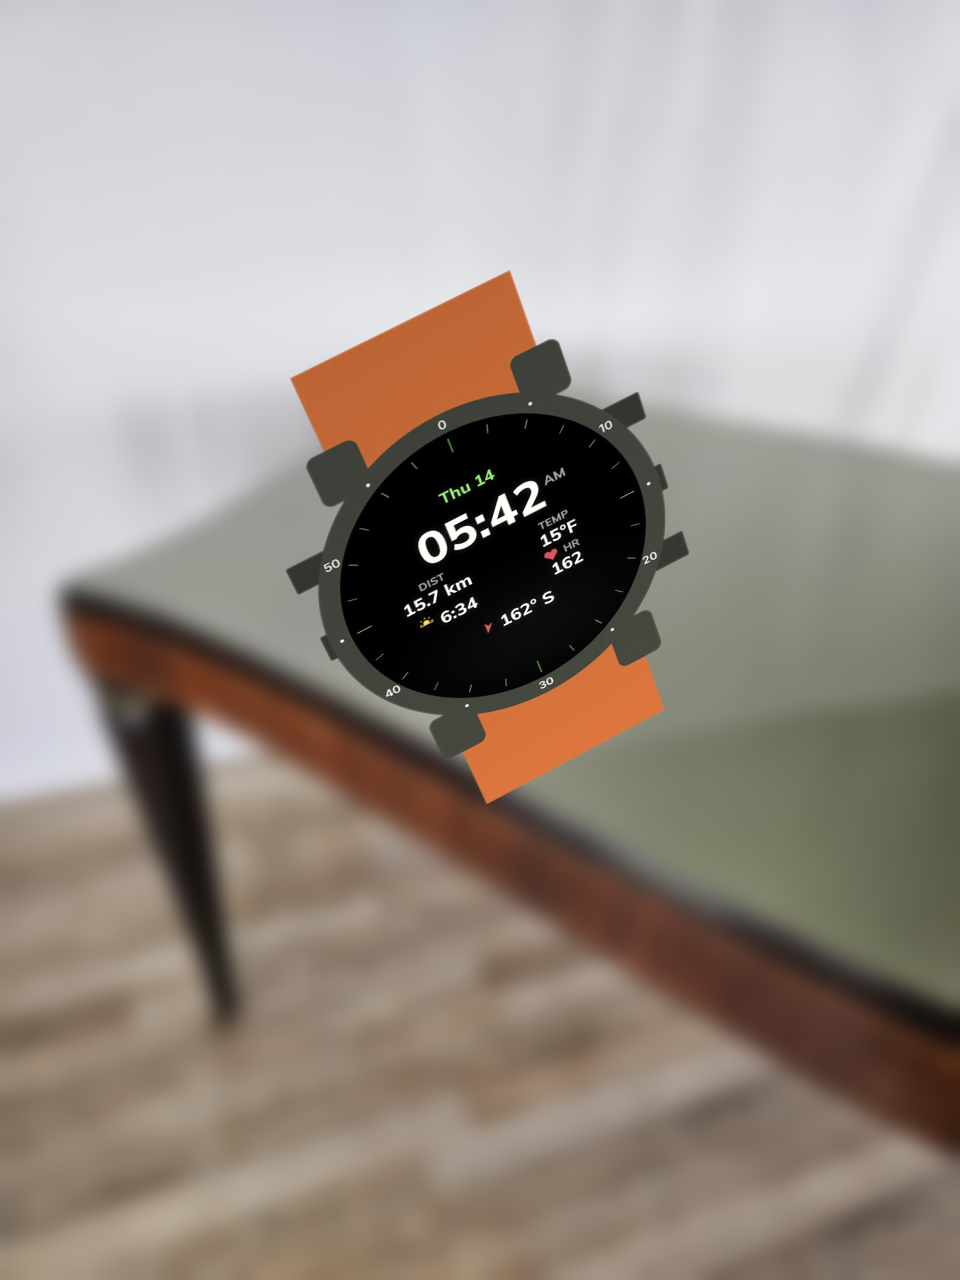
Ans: {"hour": 5, "minute": 42}
